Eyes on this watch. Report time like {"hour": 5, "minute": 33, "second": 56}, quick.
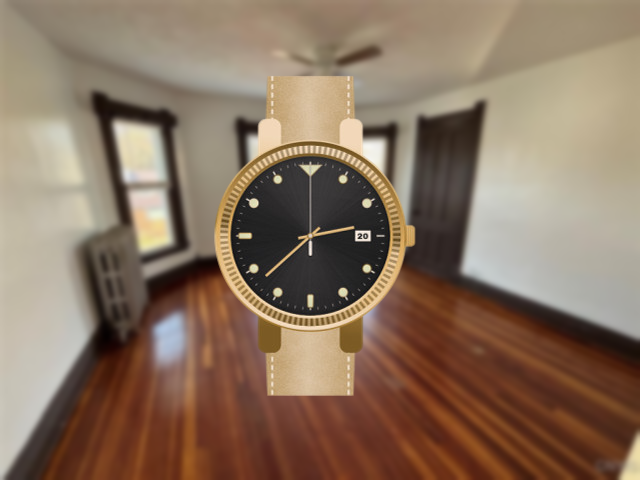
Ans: {"hour": 2, "minute": 38, "second": 0}
